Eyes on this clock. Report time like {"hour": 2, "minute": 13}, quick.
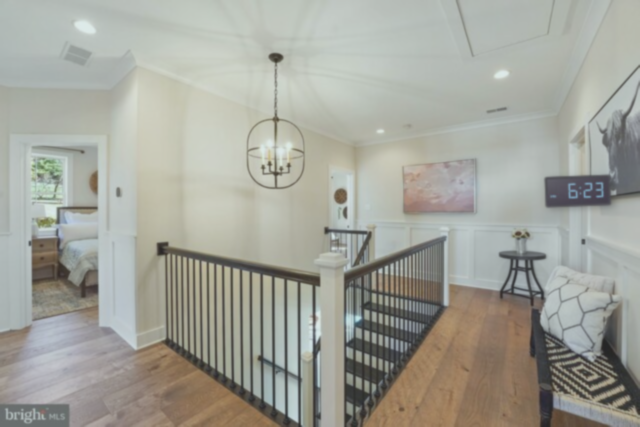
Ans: {"hour": 6, "minute": 23}
